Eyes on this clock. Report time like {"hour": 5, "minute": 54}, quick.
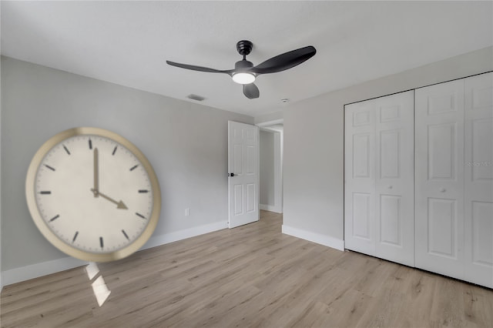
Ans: {"hour": 4, "minute": 1}
